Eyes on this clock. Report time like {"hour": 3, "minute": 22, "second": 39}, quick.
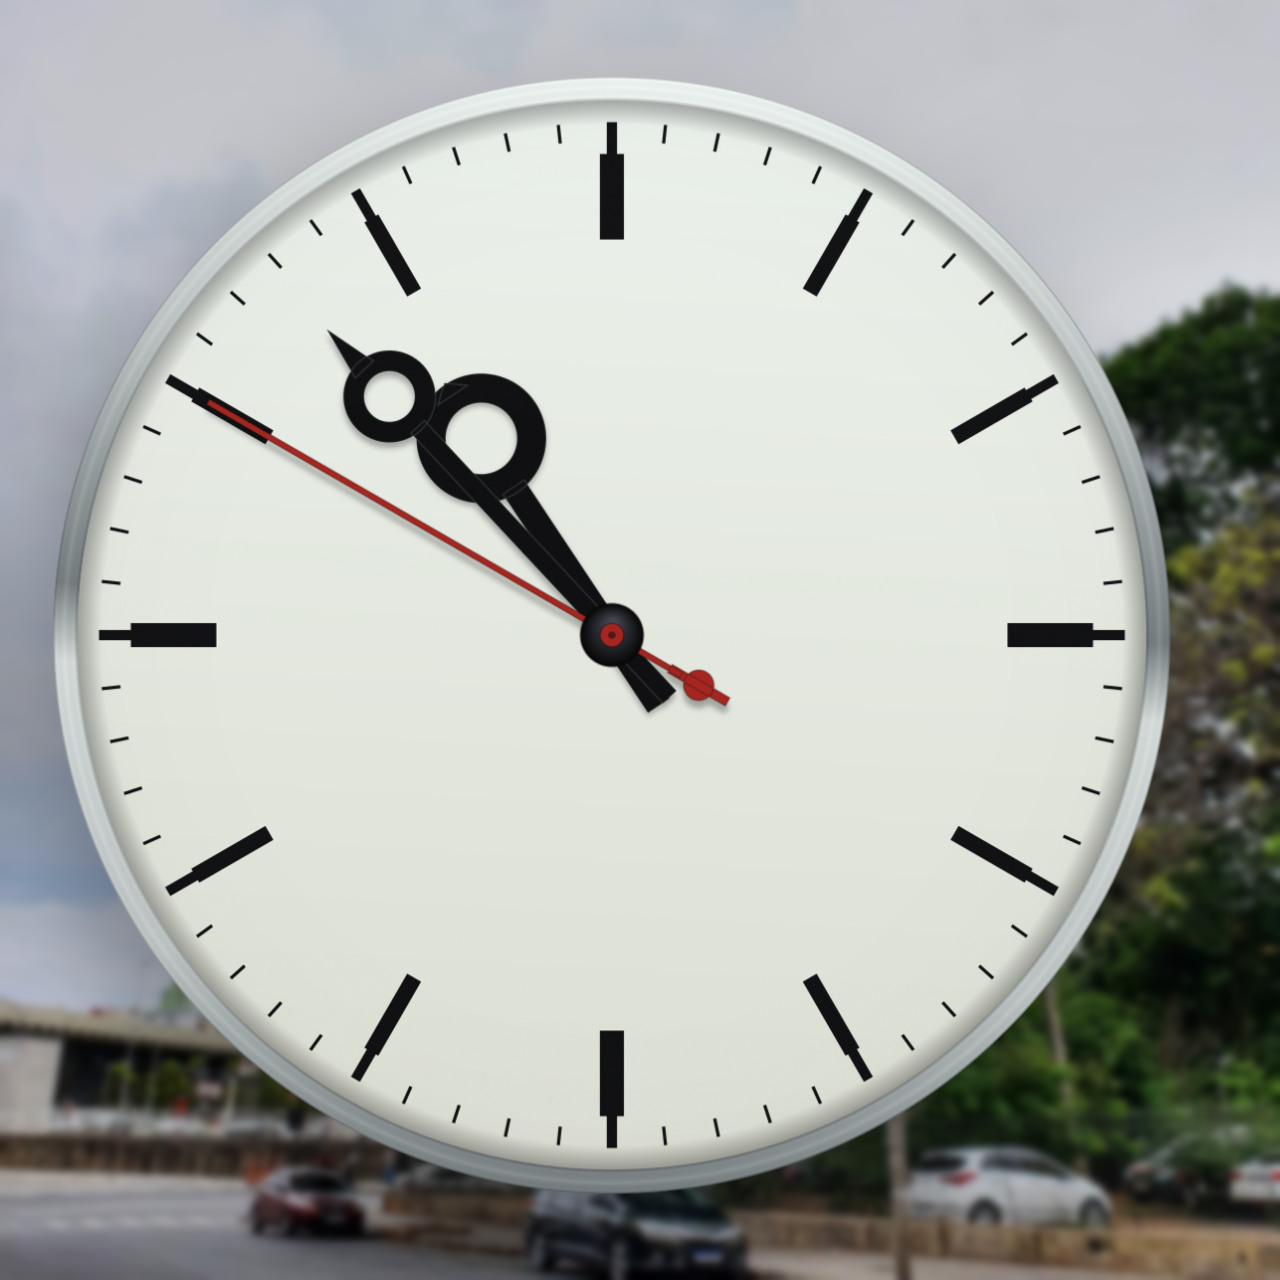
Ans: {"hour": 10, "minute": 52, "second": 50}
